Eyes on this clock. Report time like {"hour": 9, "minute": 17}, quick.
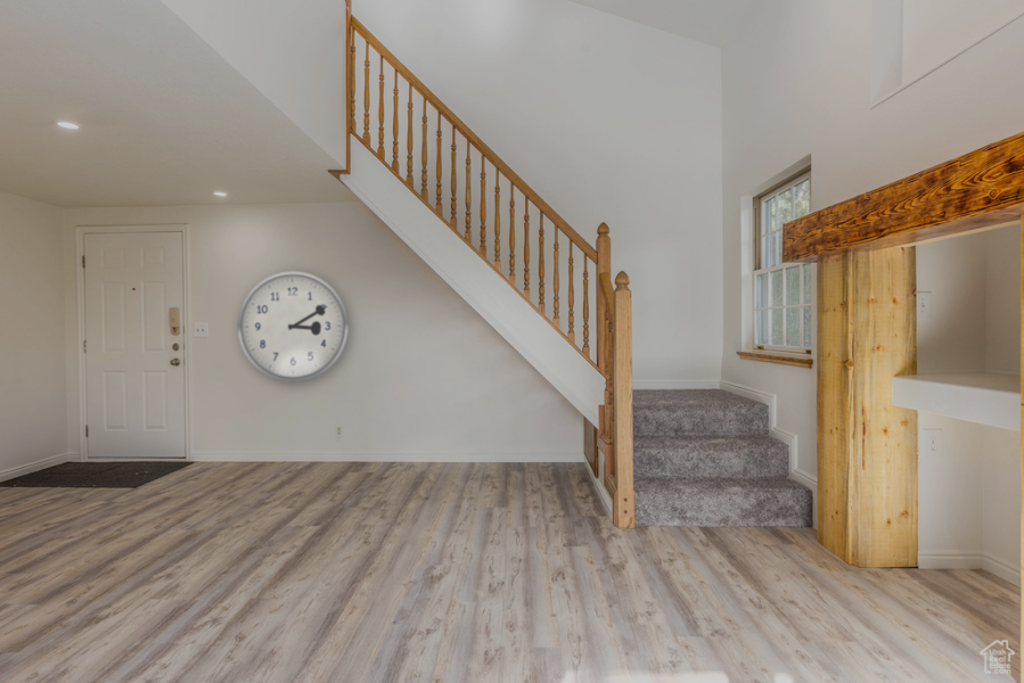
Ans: {"hour": 3, "minute": 10}
